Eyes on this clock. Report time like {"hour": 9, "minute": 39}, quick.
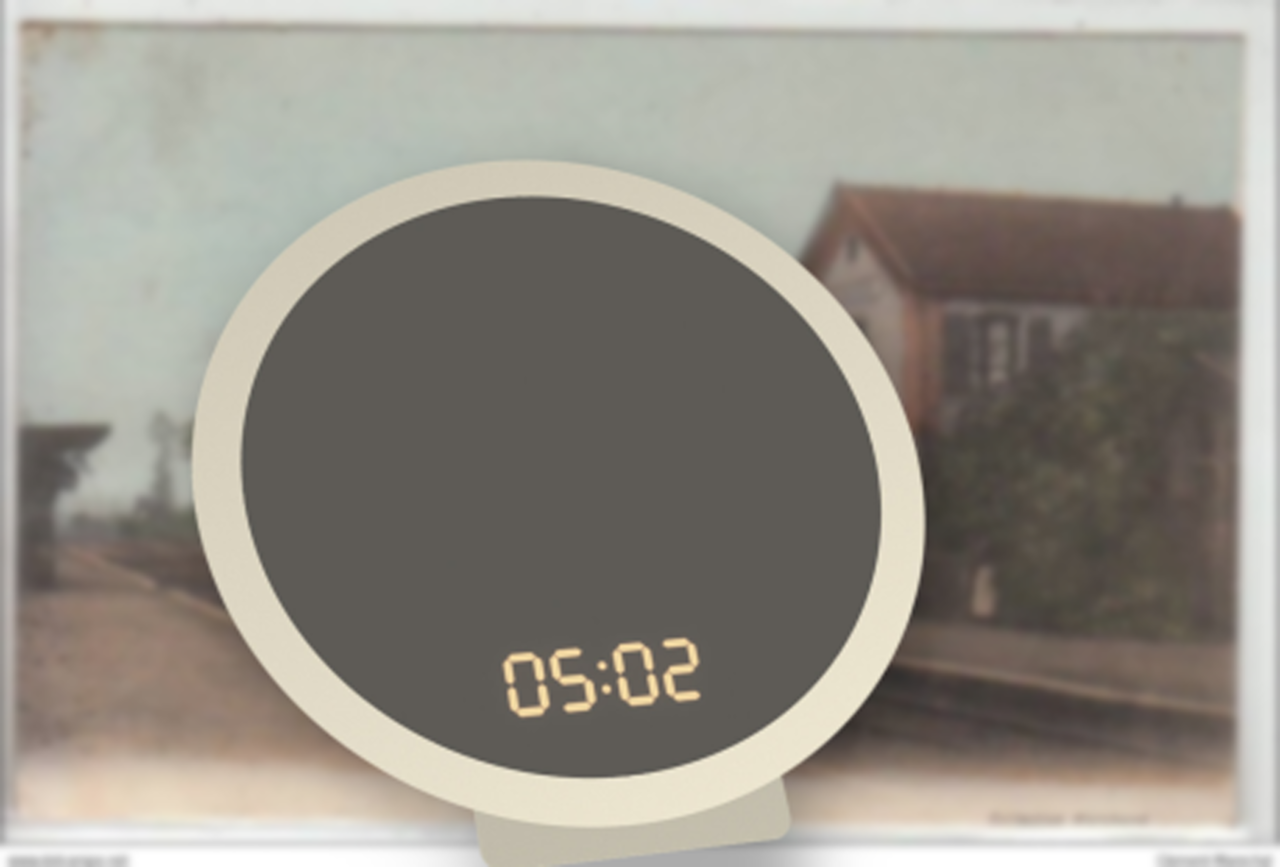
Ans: {"hour": 5, "minute": 2}
